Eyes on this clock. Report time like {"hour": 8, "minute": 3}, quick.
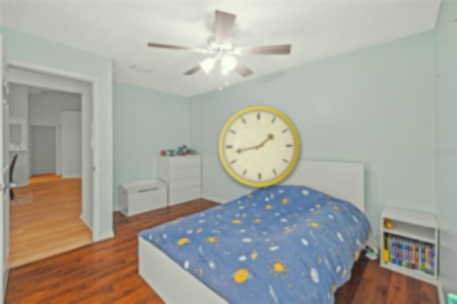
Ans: {"hour": 1, "minute": 43}
